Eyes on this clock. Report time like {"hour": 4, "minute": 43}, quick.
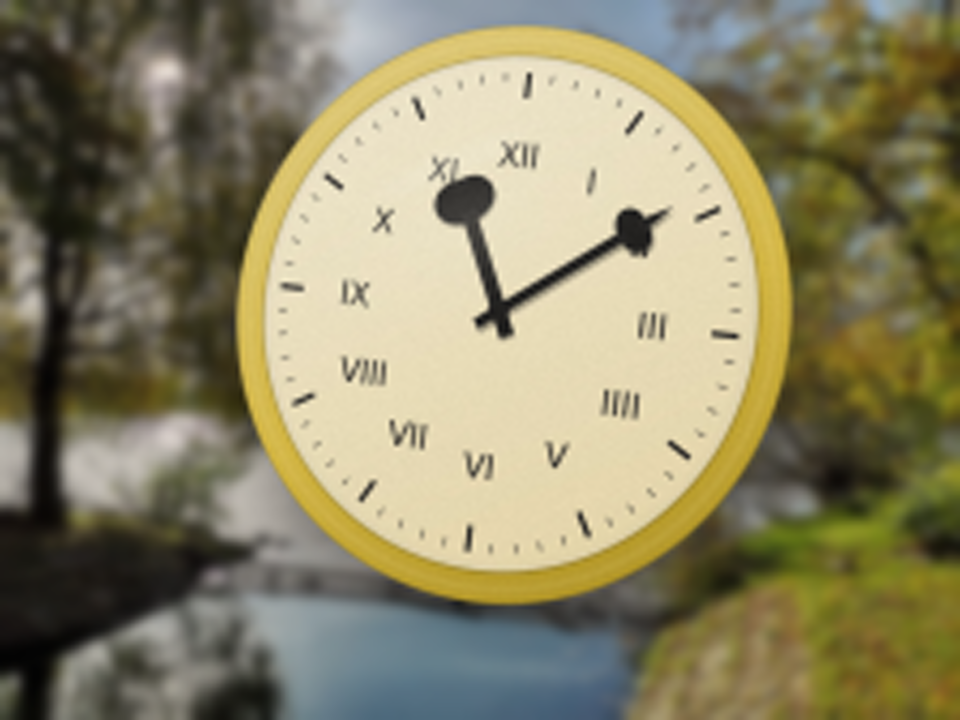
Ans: {"hour": 11, "minute": 9}
